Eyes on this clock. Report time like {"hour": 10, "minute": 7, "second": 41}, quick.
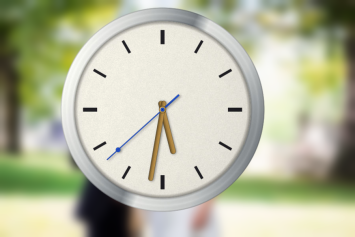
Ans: {"hour": 5, "minute": 31, "second": 38}
